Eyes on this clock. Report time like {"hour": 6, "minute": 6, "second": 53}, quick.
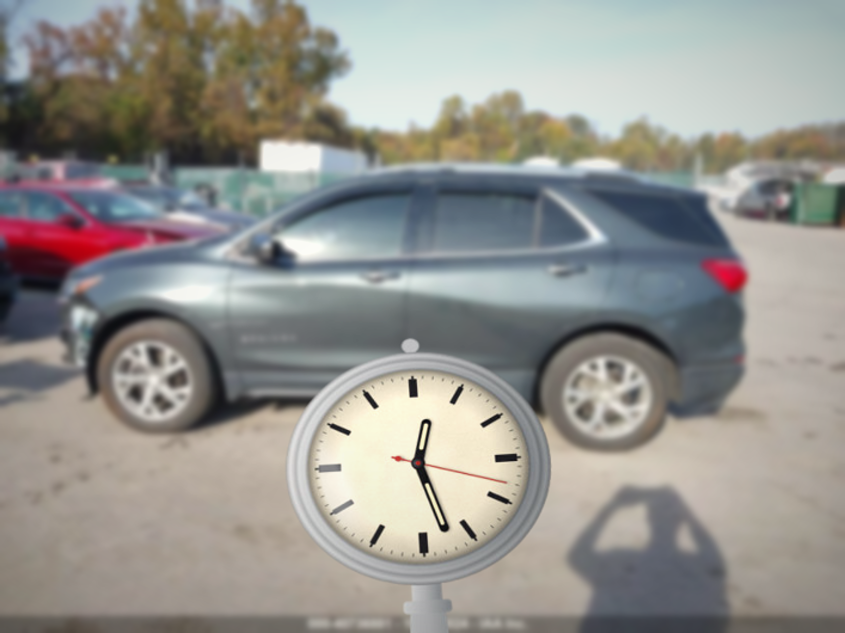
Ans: {"hour": 12, "minute": 27, "second": 18}
